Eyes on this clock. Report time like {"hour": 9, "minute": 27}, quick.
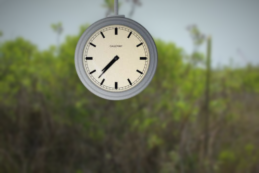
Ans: {"hour": 7, "minute": 37}
